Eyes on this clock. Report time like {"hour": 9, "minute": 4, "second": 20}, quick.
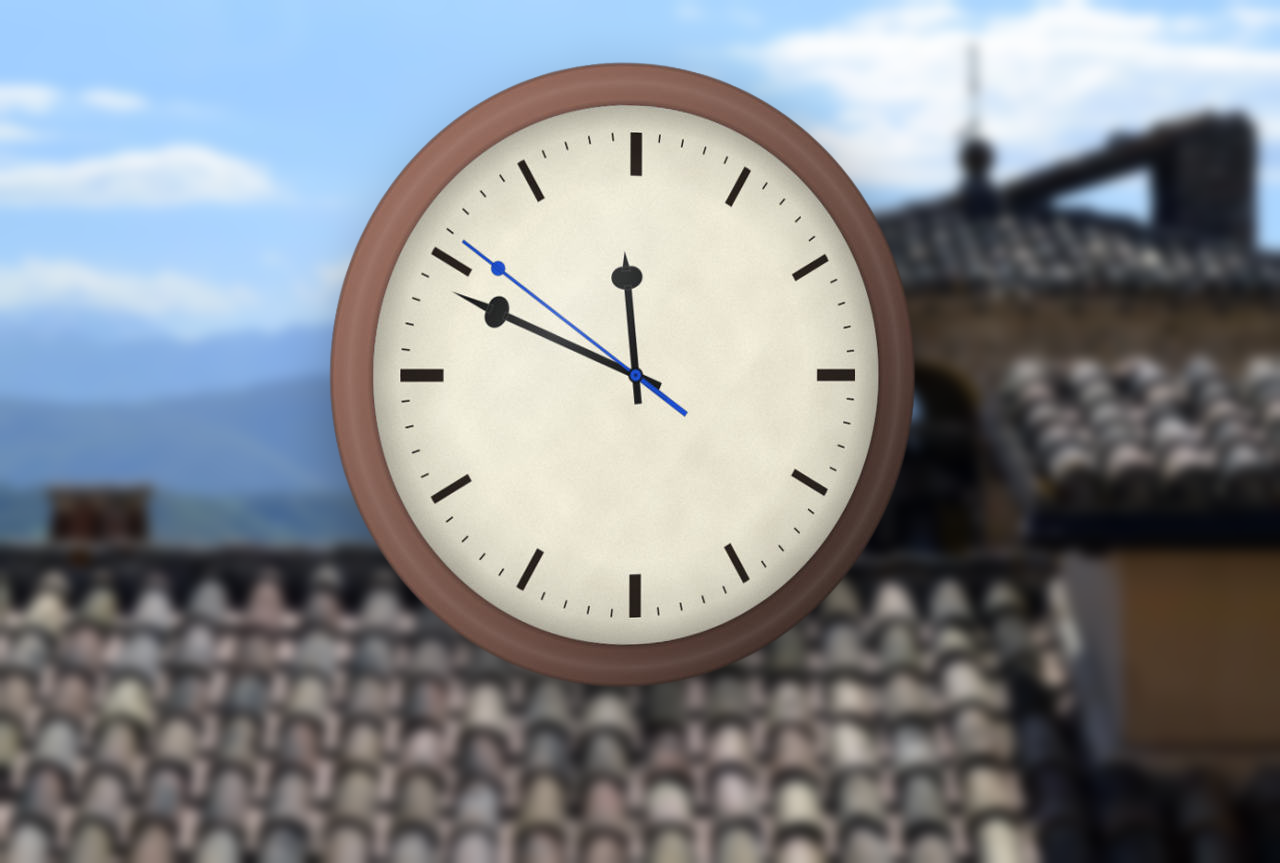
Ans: {"hour": 11, "minute": 48, "second": 51}
